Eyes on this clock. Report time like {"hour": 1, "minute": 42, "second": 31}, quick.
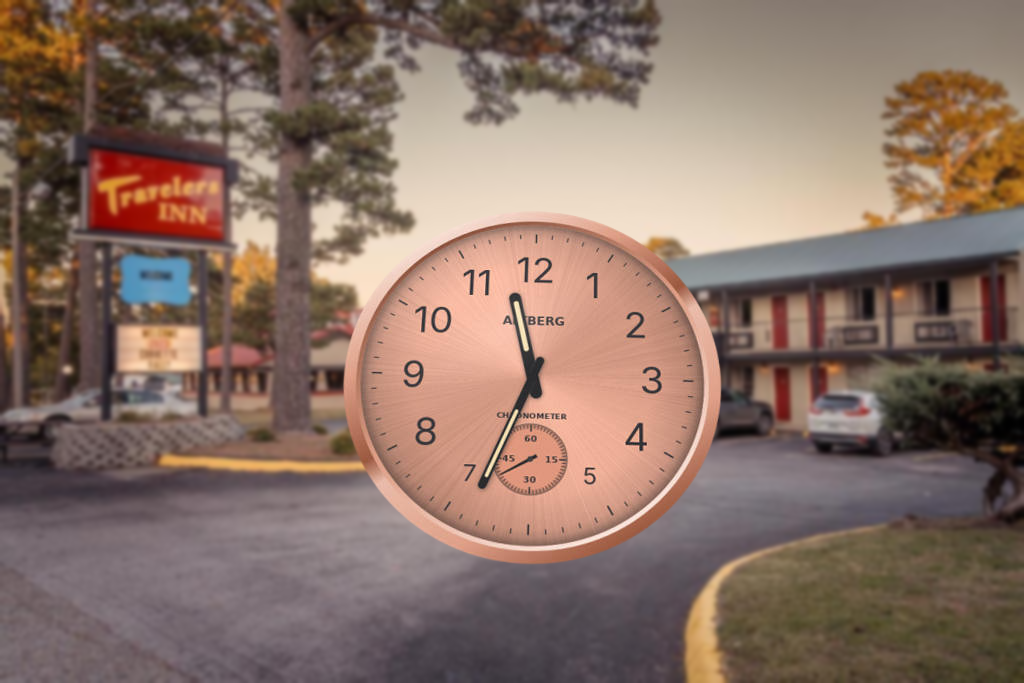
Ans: {"hour": 11, "minute": 33, "second": 40}
